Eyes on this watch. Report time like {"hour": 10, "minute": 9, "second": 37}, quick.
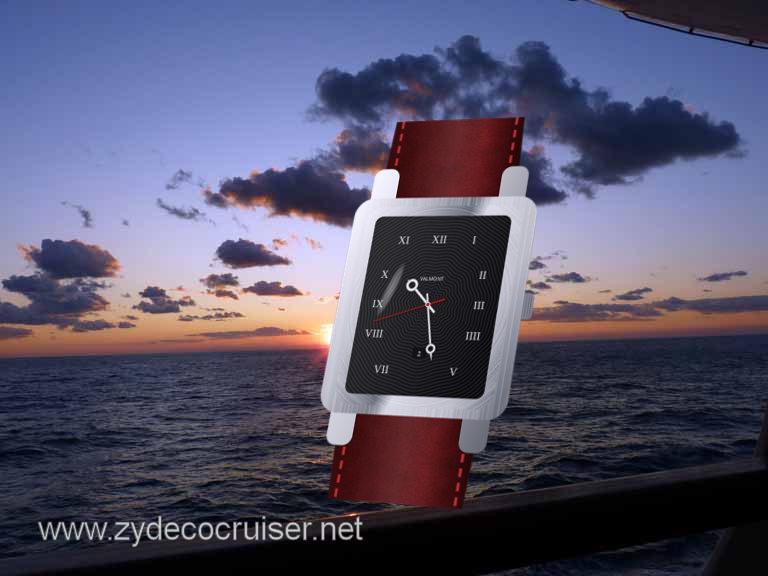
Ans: {"hour": 10, "minute": 27, "second": 42}
